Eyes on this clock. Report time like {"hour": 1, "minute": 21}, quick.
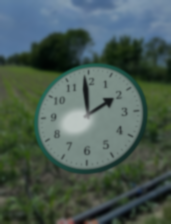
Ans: {"hour": 1, "minute": 59}
